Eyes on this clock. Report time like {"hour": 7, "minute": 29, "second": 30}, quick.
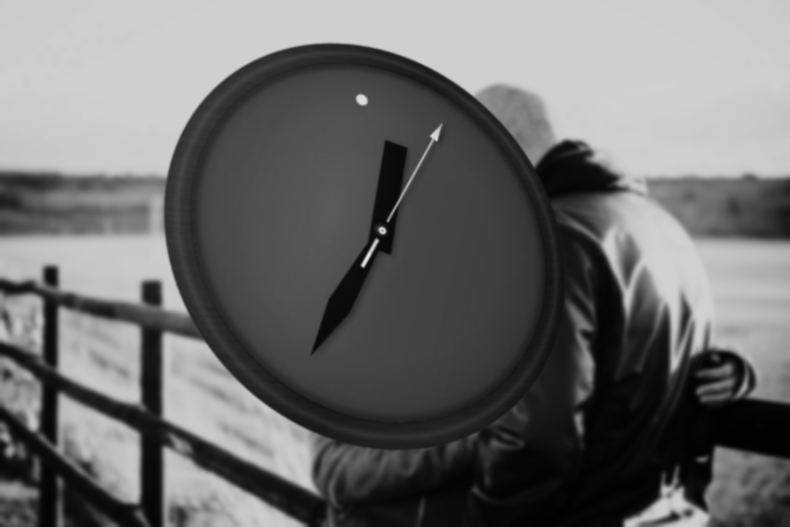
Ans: {"hour": 12, "minute": 36, "second": 6}
